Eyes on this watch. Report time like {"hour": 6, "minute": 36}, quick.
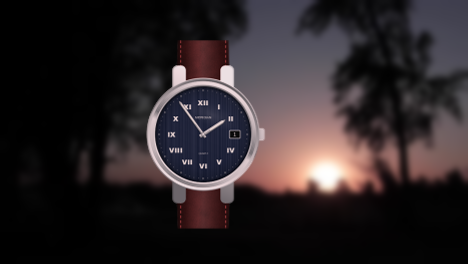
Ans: {"hour": 1, "minute": 54}
